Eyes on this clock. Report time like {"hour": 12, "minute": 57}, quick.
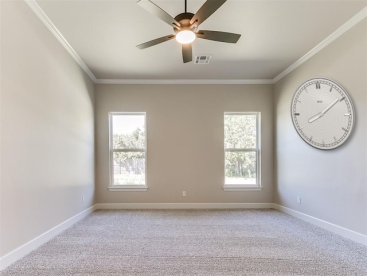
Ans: {"hour": 8, "minute": 9}
